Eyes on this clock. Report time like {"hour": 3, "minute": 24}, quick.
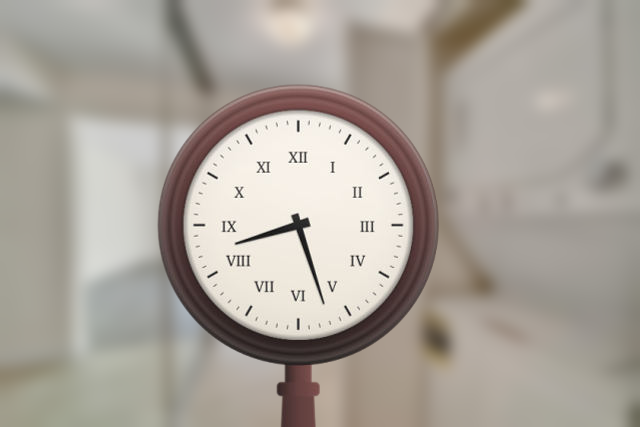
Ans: {"hour": 8, "minute": 27}
